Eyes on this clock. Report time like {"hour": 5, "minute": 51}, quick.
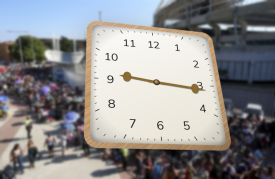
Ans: {"hour": 9, "minute": 16}
